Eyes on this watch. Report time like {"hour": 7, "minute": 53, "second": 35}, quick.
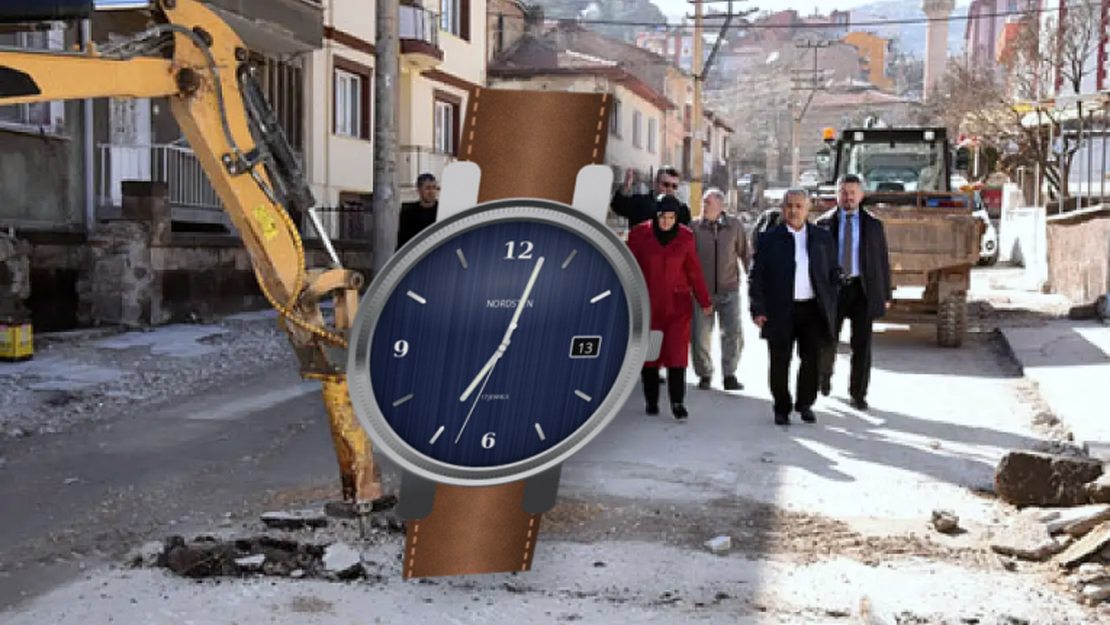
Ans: {"hour": 7, "minute": 2, "second": 33}
